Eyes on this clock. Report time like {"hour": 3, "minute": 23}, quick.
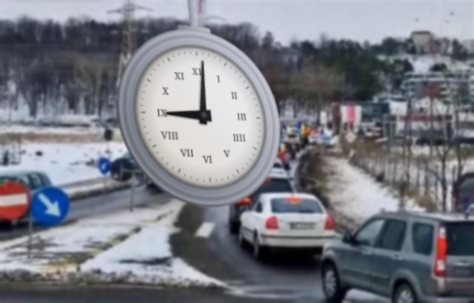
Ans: {"hour": 9, "minute": 1}
